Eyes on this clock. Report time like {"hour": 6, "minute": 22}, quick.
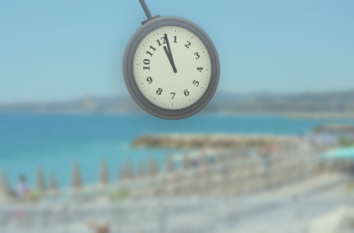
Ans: {"hour": 12, "minute": 2}
